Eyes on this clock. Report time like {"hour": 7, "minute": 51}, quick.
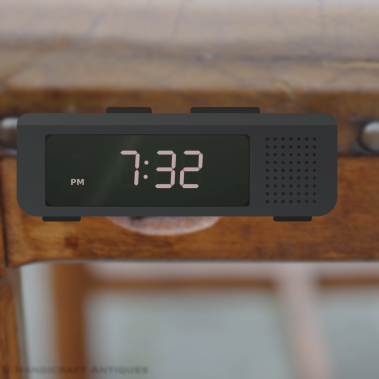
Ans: {"hour": 7, "minute": 32}
